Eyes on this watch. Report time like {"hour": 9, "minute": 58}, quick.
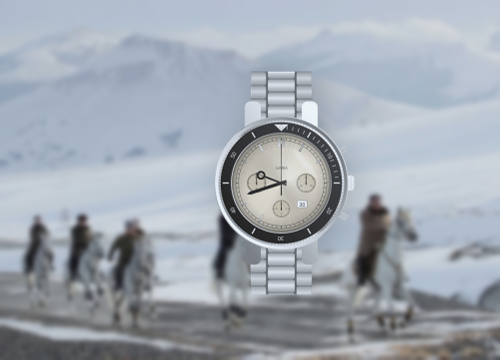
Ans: {"hour": 9, "minute": 42}
